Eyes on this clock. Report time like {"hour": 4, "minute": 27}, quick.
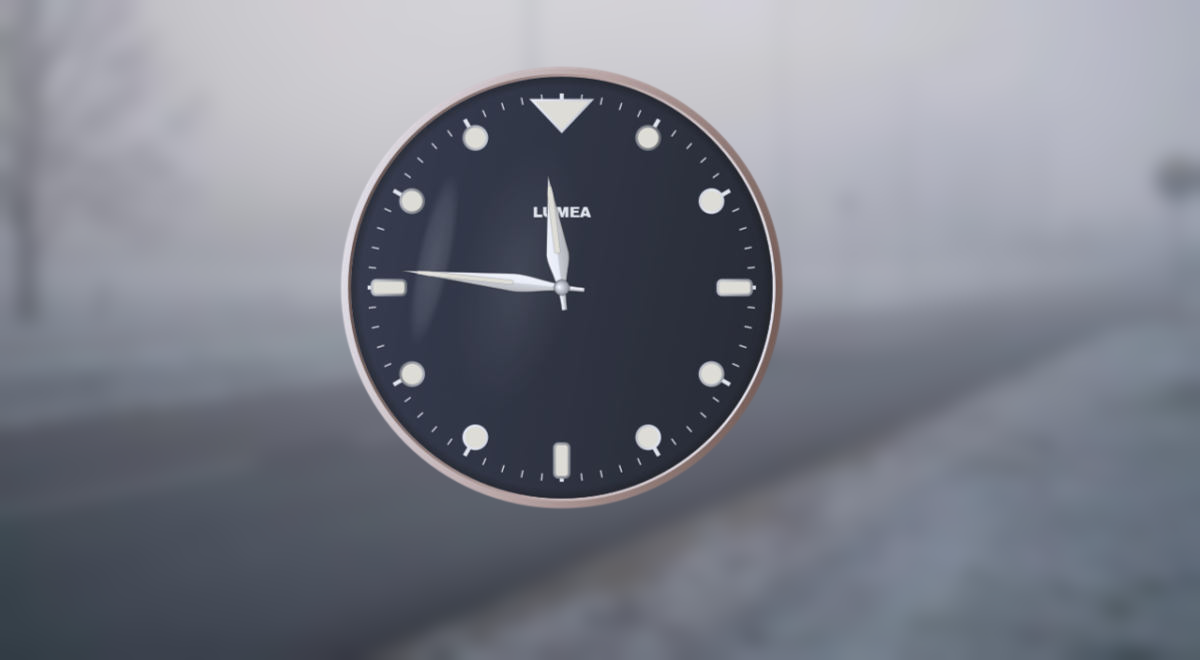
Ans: {"hour": 11, "minute": 46}
